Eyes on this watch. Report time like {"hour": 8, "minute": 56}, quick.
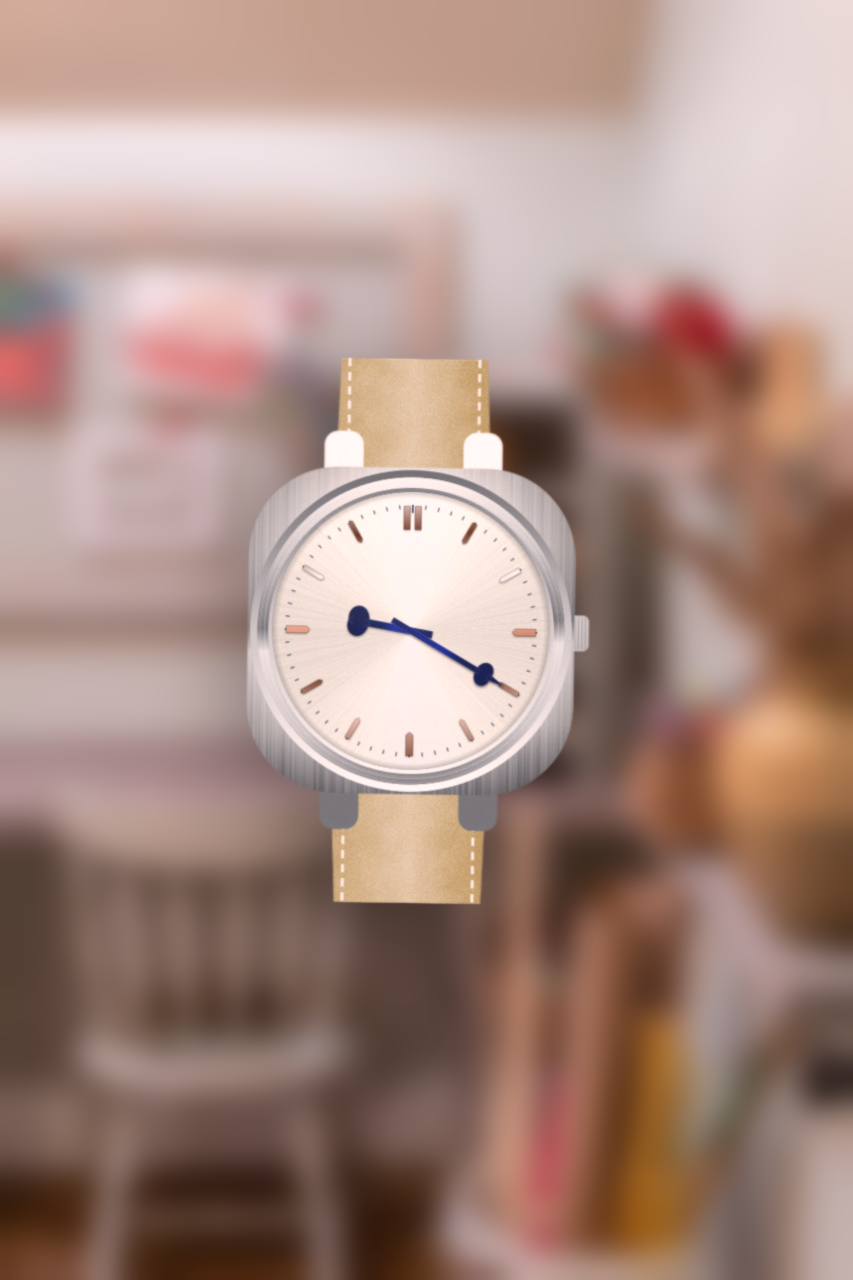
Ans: {"hour": 9, "minute": 20}
